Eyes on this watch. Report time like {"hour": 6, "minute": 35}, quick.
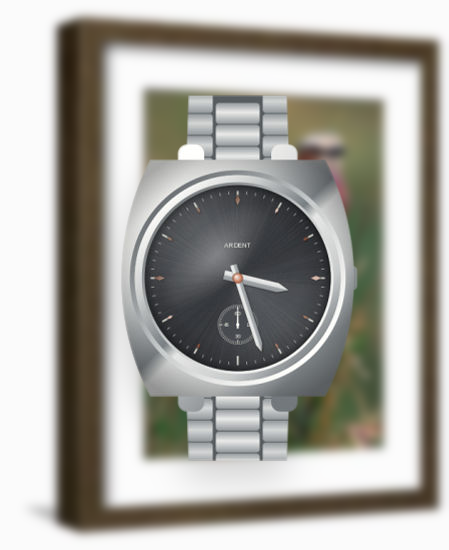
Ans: {"hour": 3, "minute": 27}
